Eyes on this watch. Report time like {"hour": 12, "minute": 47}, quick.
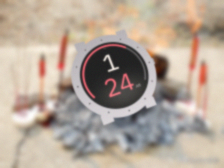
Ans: {"hour": 1, "minute": 24}
